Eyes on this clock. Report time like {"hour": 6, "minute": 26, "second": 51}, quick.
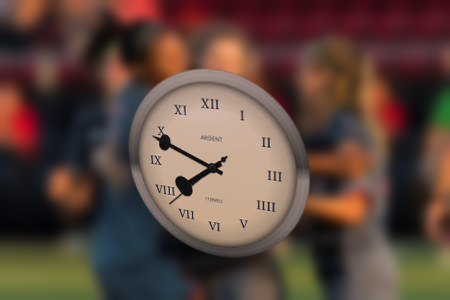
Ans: {"hour": 7, "minute": 48, "second": 38}
